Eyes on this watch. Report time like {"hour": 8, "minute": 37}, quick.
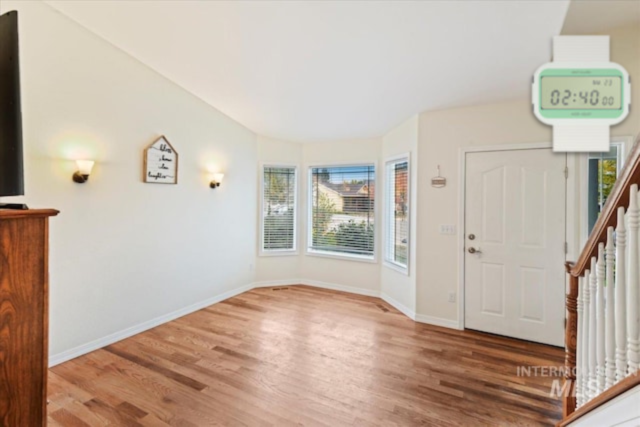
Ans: {"hour": 2, "minute": 40}
